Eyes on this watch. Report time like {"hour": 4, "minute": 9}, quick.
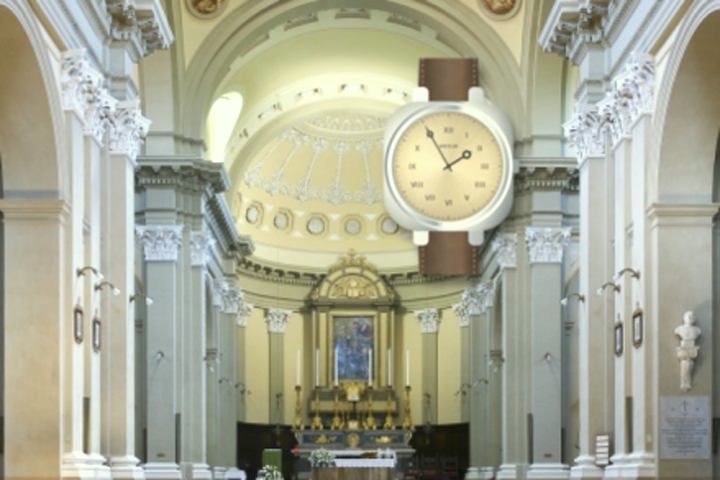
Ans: {"hour": 1, "minute": 55}
